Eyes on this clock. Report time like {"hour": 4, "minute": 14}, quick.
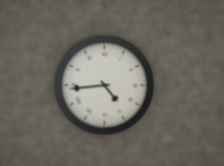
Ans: {"hour": 4, "minute": 44}
